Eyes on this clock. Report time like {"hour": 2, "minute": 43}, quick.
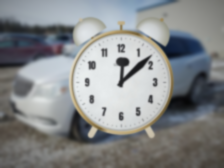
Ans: {"hour": 12, "minute": 8}
